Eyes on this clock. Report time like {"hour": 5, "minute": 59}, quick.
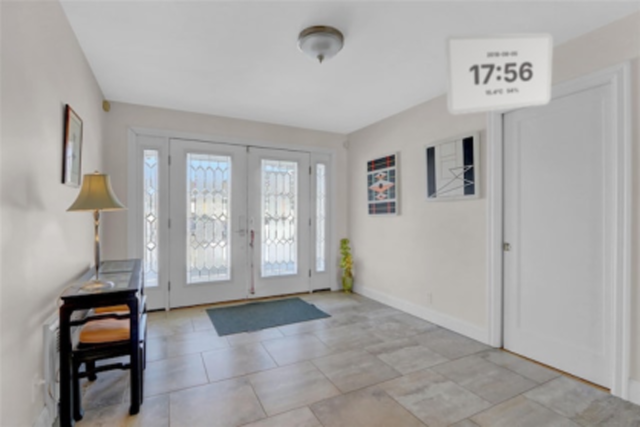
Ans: {"hour": 17, "minute": 56}
